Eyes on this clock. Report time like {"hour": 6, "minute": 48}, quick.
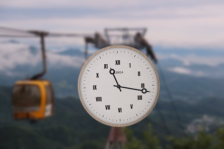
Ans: {"hour": 11, "minute": 17}
